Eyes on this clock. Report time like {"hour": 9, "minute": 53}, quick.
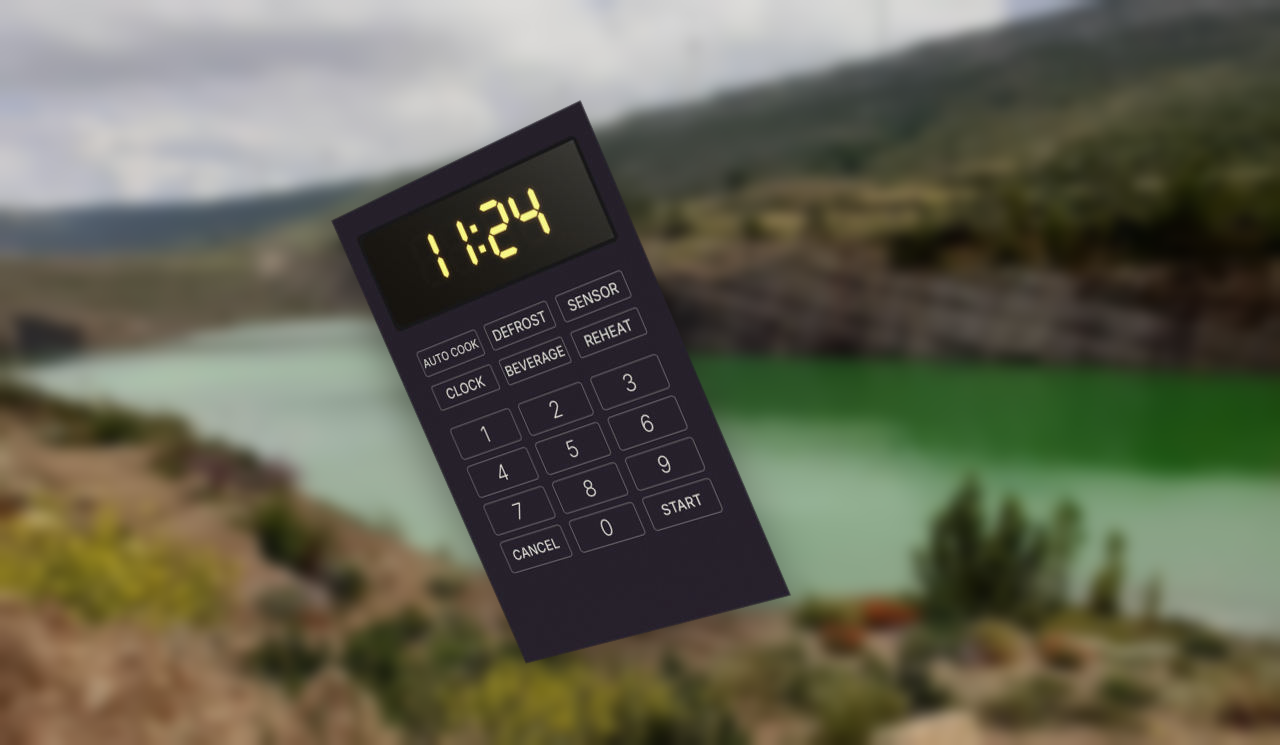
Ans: {"hour": 11, "minute": 24}
